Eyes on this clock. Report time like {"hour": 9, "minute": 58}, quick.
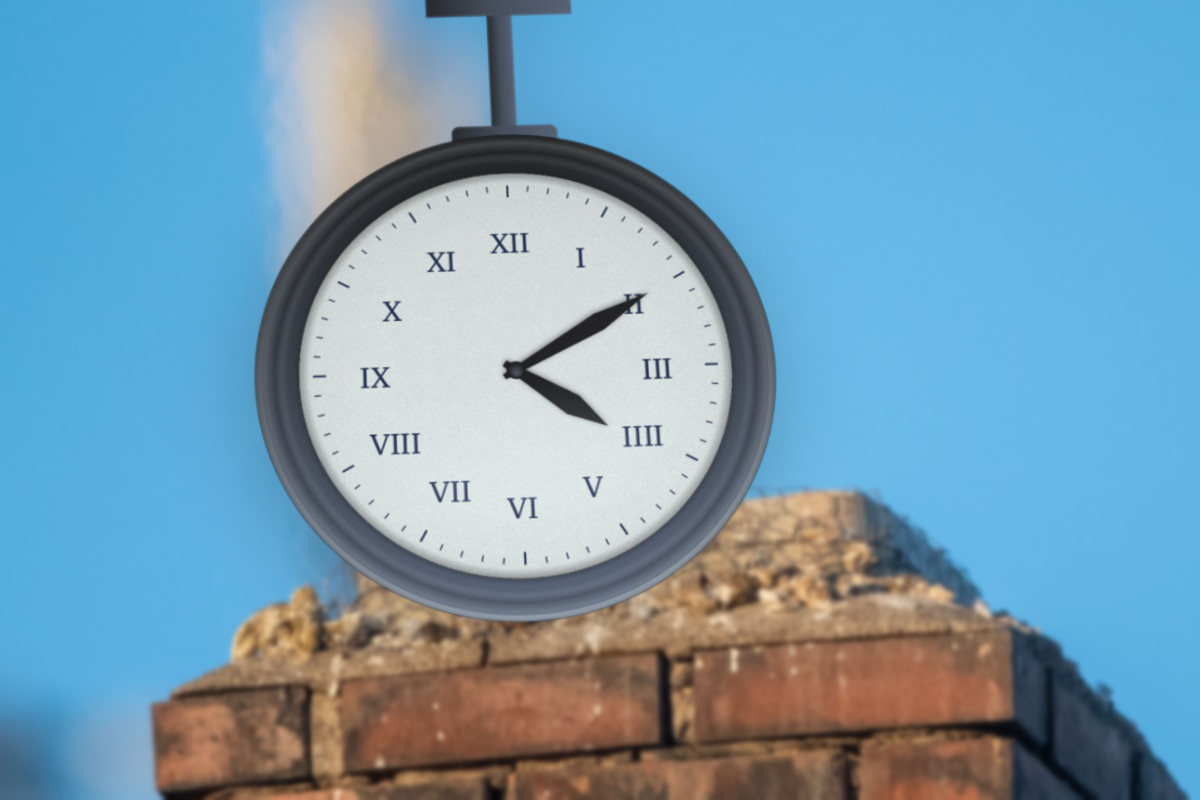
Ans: {"hour": 4, "minute": 10}
